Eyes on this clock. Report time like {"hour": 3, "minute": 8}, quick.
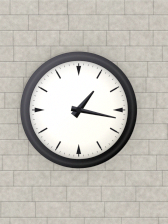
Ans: {"hour": 1, "minute": 17}
